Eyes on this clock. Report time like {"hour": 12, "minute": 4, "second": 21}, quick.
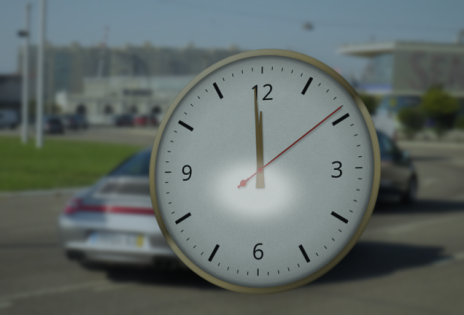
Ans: {"hour": 11, "minute": 59, "second": 9}
